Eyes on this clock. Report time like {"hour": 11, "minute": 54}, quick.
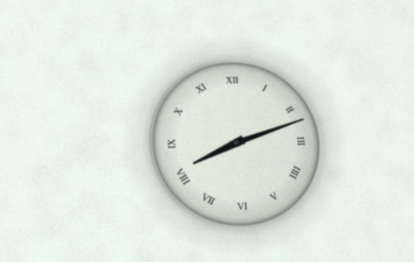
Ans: {"hour": 8, "minute": 12}
